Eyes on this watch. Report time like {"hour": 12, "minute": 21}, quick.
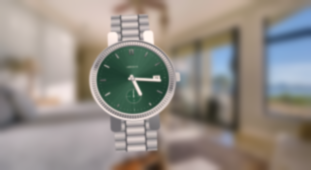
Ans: {"hour": 5, "minute": 16}
